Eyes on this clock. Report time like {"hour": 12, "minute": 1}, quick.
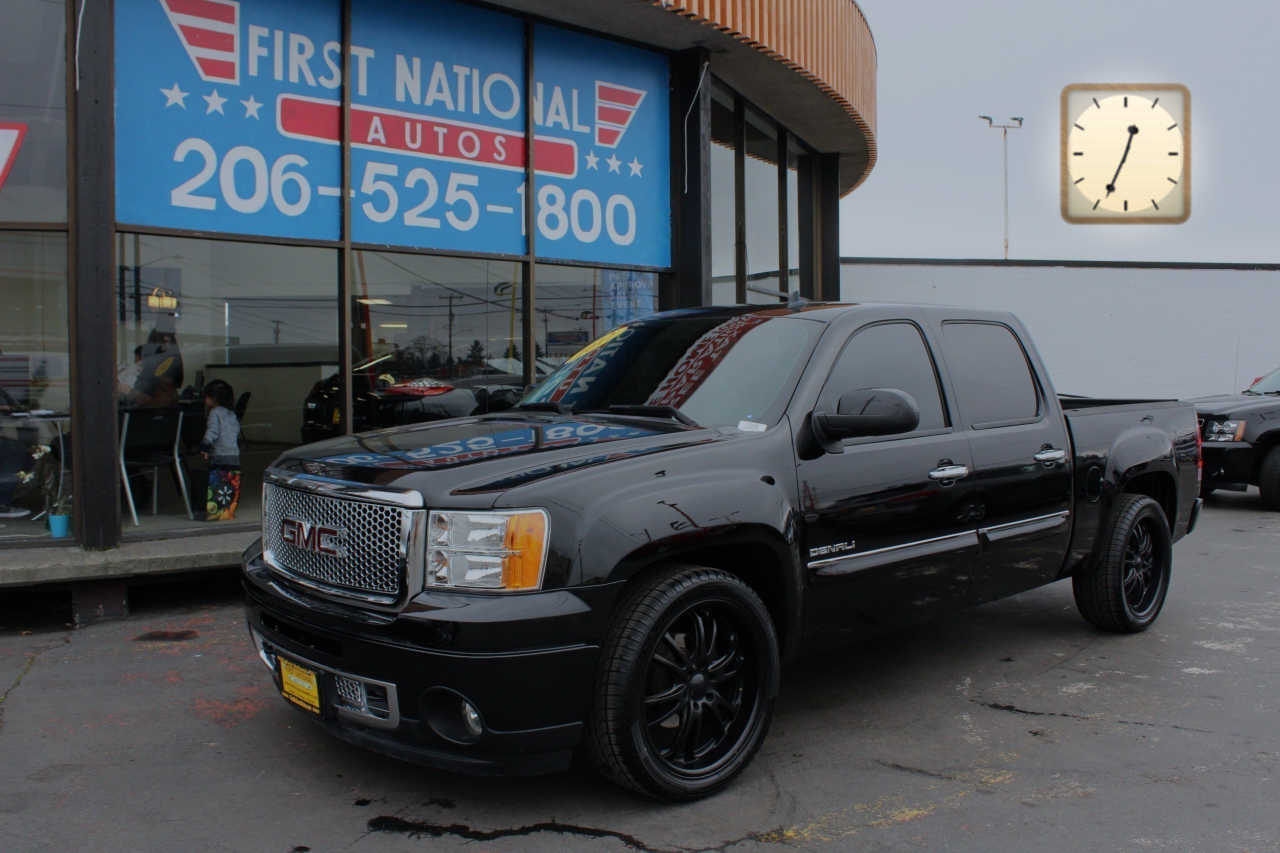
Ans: {"hour": 12, "minute": 34}
